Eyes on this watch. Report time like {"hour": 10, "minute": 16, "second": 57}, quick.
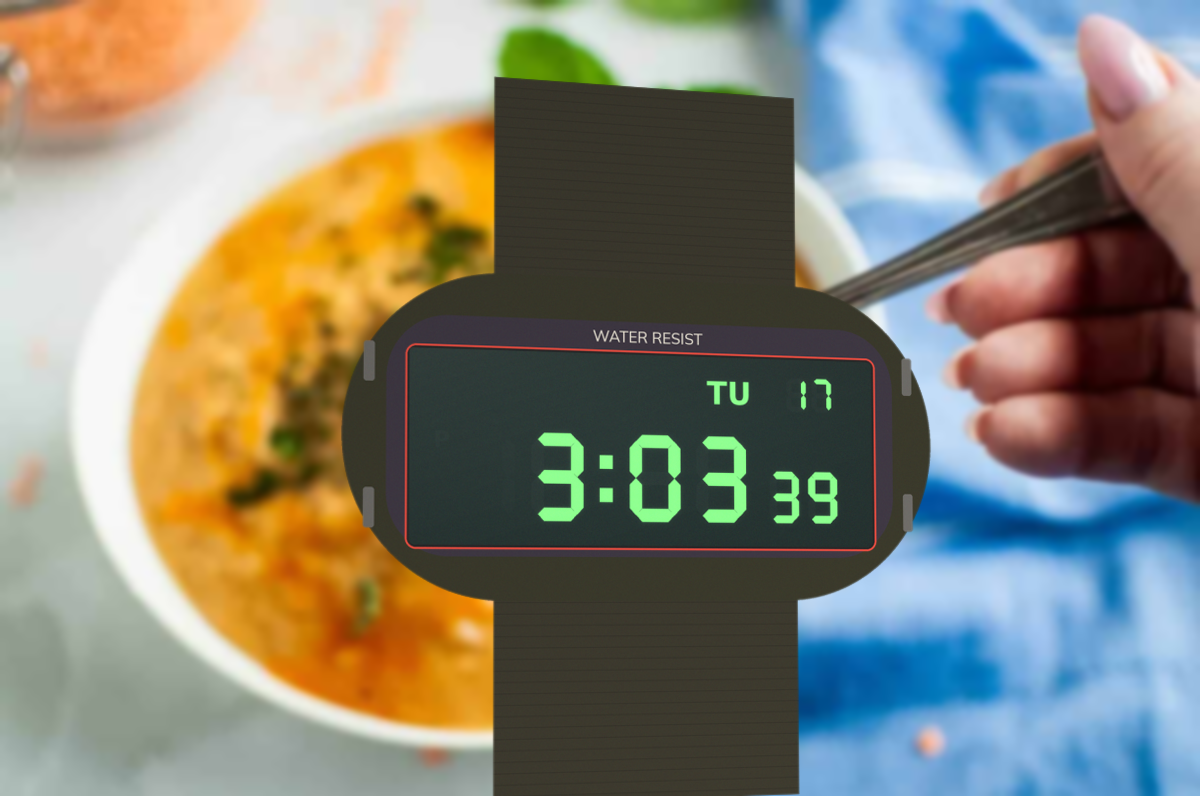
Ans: {"hour": 3, "minute": 3, "second": 39}
